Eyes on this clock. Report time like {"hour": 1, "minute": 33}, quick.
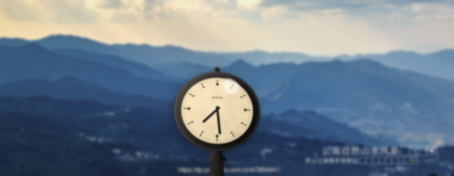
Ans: {"hour": 7, "minute": 29}
